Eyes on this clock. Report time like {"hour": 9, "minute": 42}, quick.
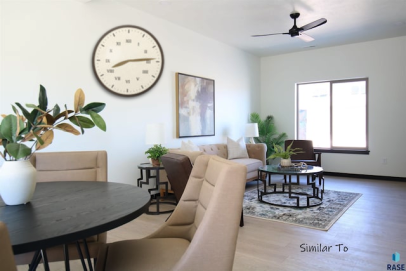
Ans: {"hour": 8, "minute": 14}
